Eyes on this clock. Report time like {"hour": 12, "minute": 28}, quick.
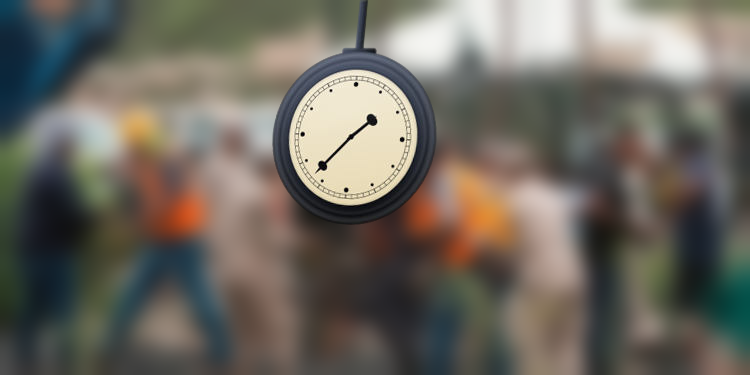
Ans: {"hour": 1, "minute": 37}
